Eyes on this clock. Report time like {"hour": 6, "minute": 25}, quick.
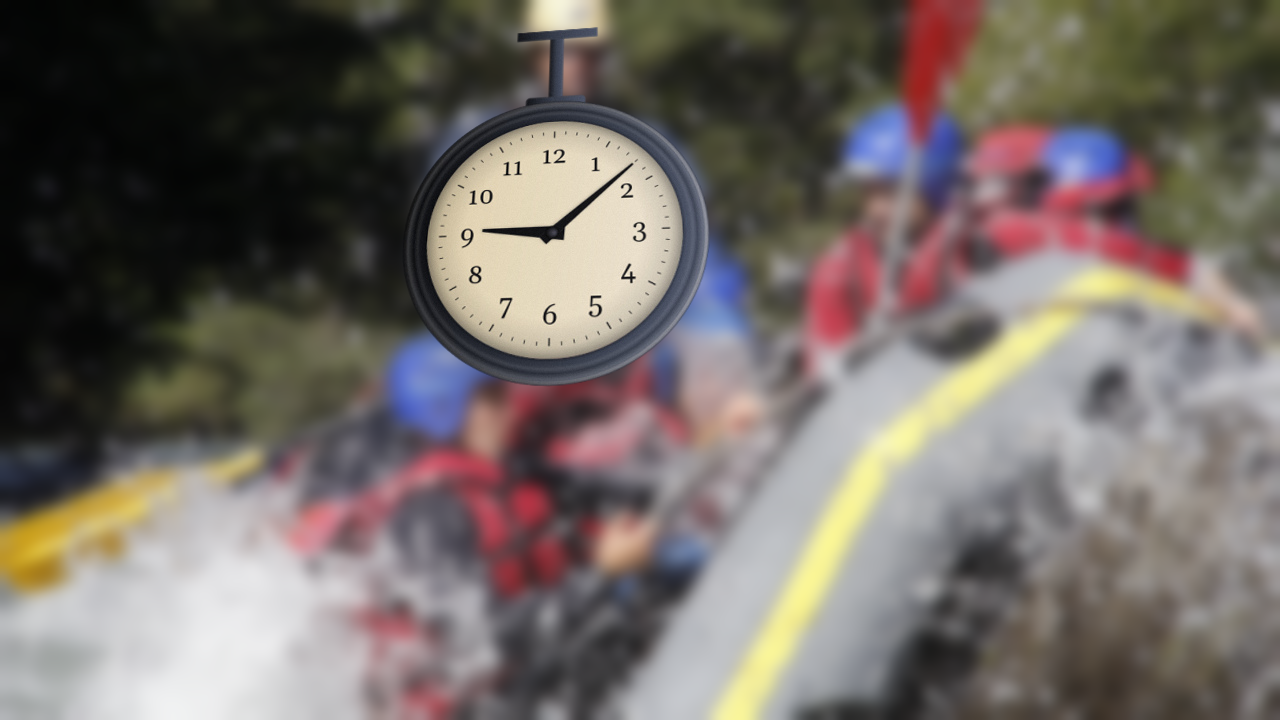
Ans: {"hour": 9, "minute": 8}
